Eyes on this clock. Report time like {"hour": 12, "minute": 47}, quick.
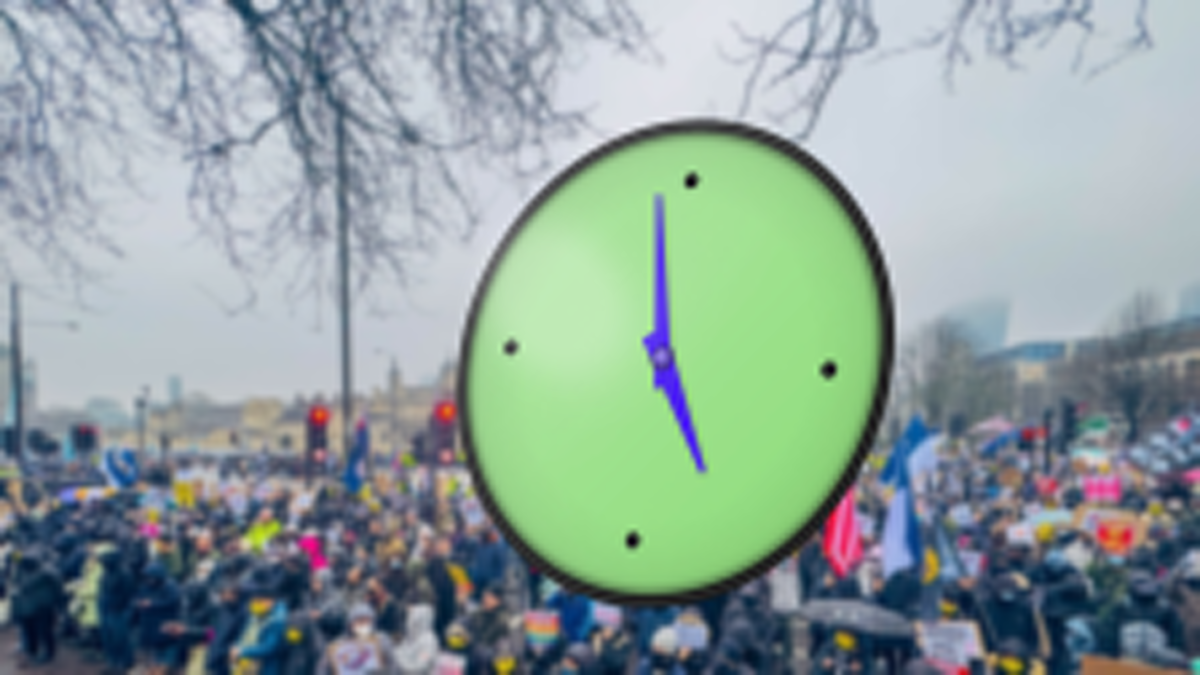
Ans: {"hour": 4, "minute": 58}
